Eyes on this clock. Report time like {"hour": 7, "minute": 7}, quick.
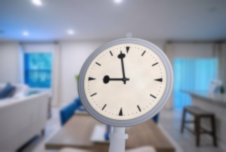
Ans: {"hour": 8, "minute": 58}
